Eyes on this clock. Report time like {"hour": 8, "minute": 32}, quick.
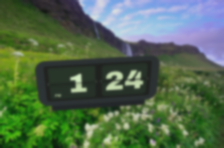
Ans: {"hour": 1, "minute": 24}
